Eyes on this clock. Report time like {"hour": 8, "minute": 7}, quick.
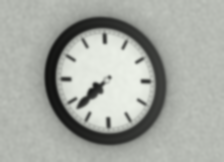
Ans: {"hour": 7, "minute": 38}
